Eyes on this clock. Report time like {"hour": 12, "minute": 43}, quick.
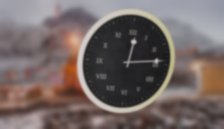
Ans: {"hour": 12, "minute": 14}
